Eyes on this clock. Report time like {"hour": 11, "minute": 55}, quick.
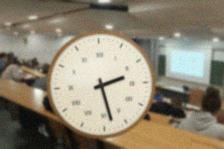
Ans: {"hour": 2, "minute": 28}
